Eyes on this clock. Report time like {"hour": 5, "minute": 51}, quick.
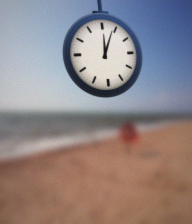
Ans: {"hour": 12, "minute": 4}
